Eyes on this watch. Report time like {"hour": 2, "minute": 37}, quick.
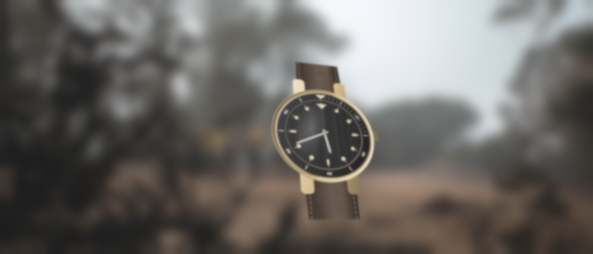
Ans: {"hour": 5, "minute": 41}
